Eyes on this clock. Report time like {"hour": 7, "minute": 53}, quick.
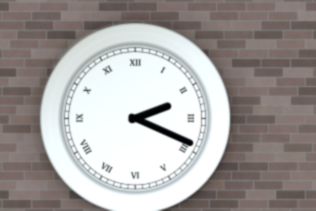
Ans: {"hour": 2, "minute": 19}
